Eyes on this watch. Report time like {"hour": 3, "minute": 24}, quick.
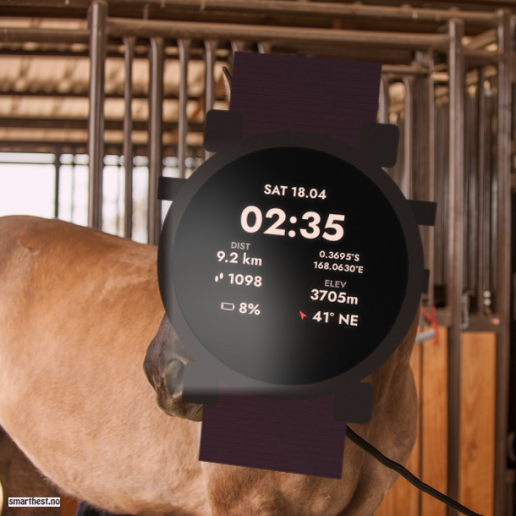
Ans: {"hour": 2, "minute": 35}
